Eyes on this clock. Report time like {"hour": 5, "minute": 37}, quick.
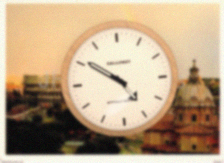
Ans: {"hour": 4, "minute": 51}
